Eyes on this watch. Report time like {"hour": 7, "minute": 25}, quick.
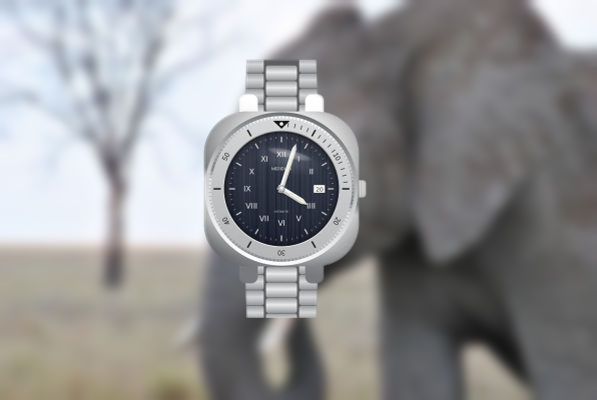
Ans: {"hour": 4, "minute": 3}
